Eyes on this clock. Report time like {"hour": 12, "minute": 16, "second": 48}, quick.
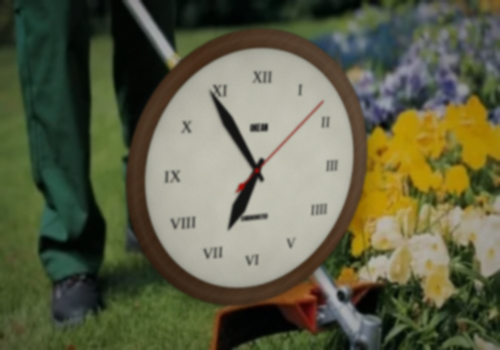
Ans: {"hour": 6, "minute": 54, "second": 8}
